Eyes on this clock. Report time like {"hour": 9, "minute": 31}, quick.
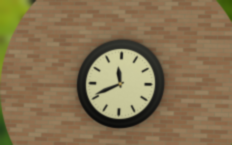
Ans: {"hour": 11, "minute": 41}
